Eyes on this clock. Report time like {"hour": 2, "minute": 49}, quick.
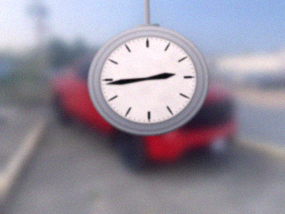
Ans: {"hour": 2, "minute": 44}
